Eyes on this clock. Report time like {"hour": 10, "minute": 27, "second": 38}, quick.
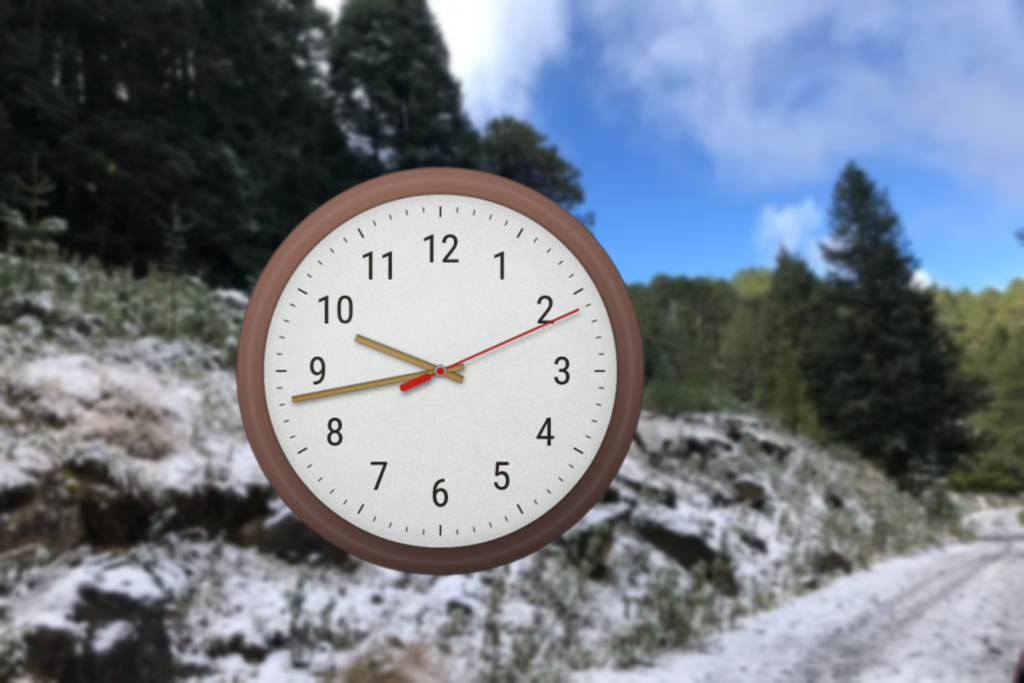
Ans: {"hour": 9, "minute": 43, "second": 11}
